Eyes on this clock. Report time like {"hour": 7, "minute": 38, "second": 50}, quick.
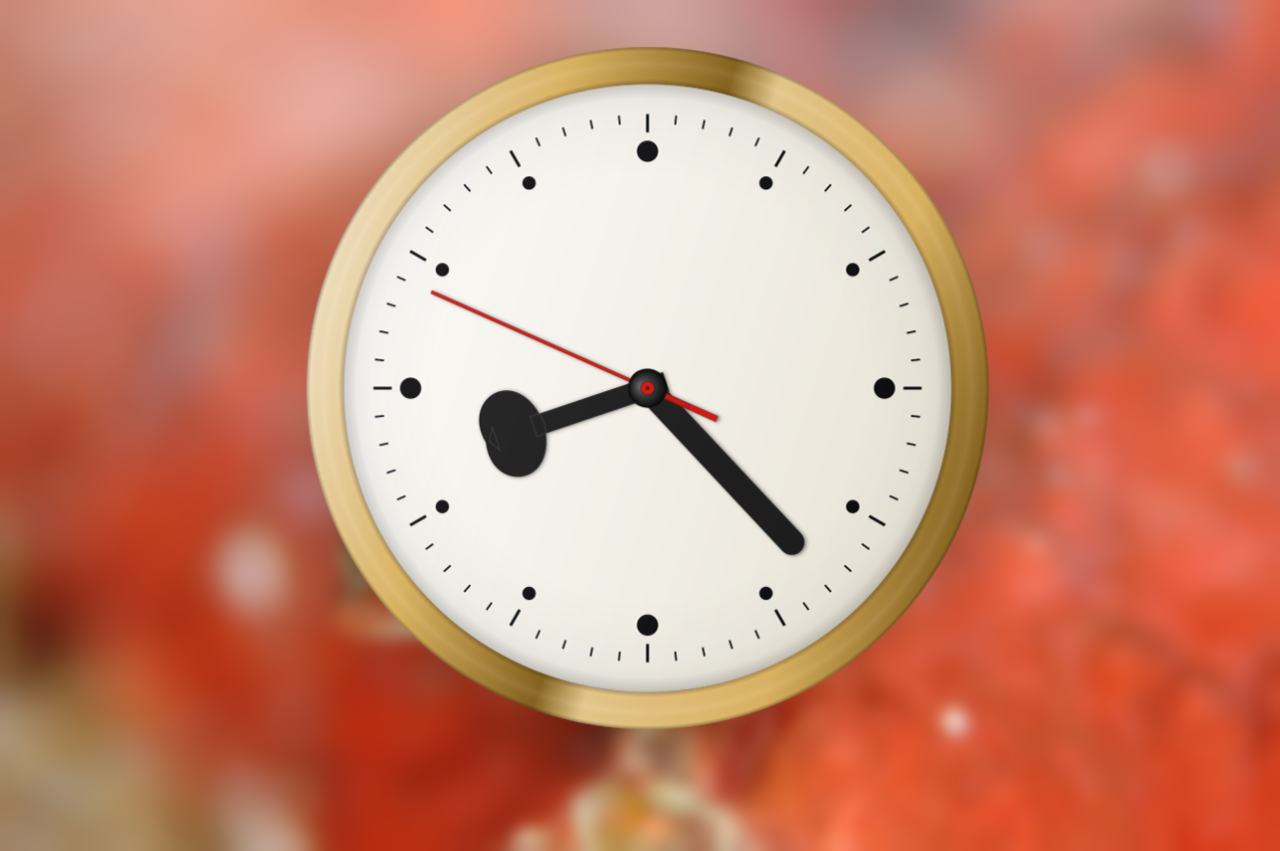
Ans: {"hour": 8, "minute": 22, "second": 49}
